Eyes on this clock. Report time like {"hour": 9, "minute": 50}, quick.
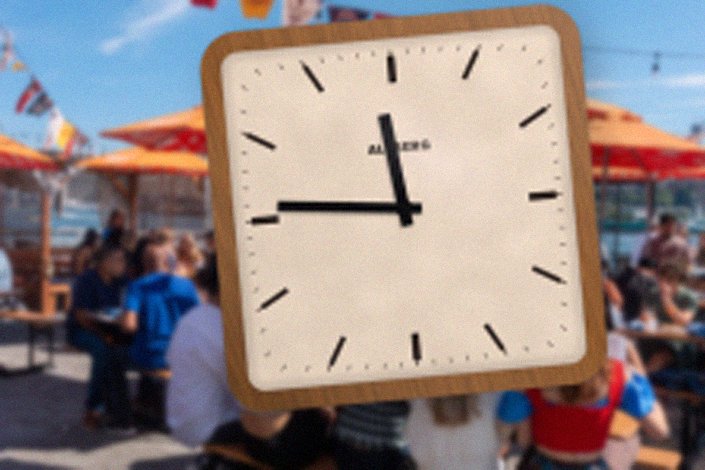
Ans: {"hour": 11, "minute": 46}
